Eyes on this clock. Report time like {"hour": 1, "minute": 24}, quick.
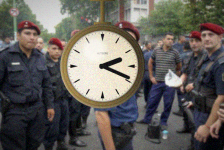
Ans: {"hour": 2, "minute": 19}
